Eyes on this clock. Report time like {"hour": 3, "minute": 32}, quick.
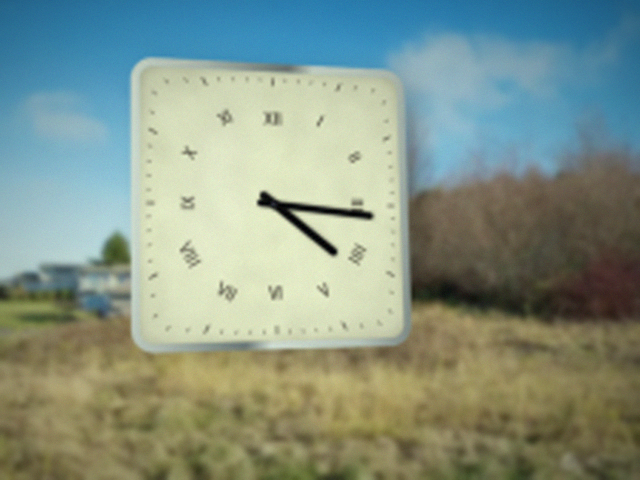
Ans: {"hour": 4, "minute": 16}
